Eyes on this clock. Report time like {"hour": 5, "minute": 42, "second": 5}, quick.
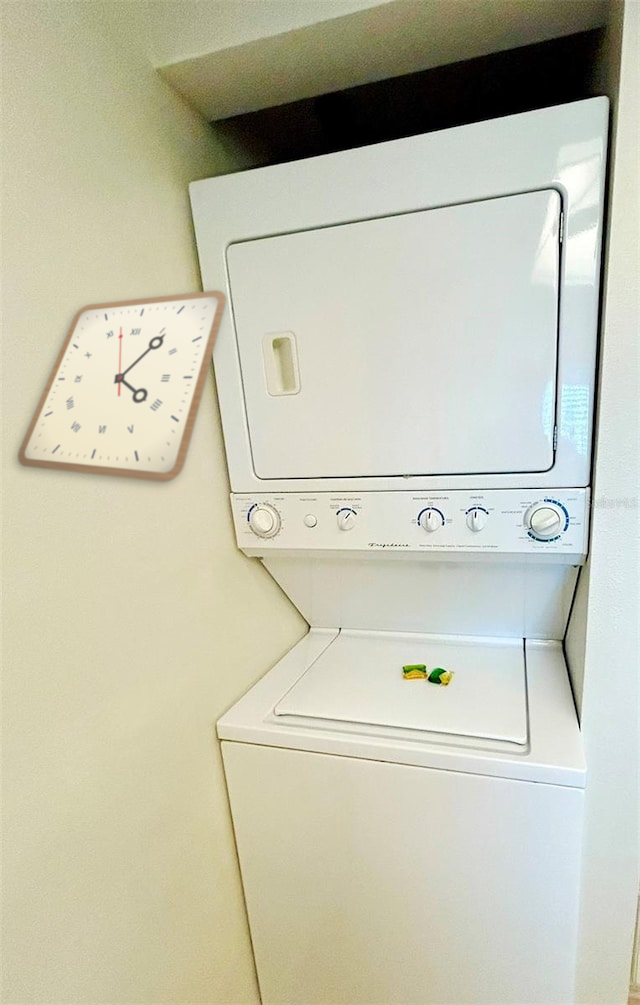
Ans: {"hour": 4, "minute": 5, "second": 57}
